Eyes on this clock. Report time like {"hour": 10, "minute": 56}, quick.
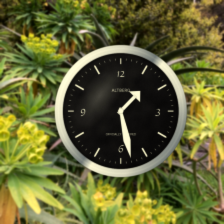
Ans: {"hour": 1, "minute": 28}
